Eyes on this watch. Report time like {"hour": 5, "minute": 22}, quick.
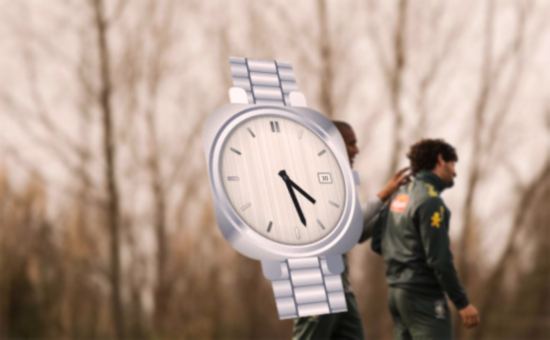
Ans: {"hour": 4, "minute": 28}
